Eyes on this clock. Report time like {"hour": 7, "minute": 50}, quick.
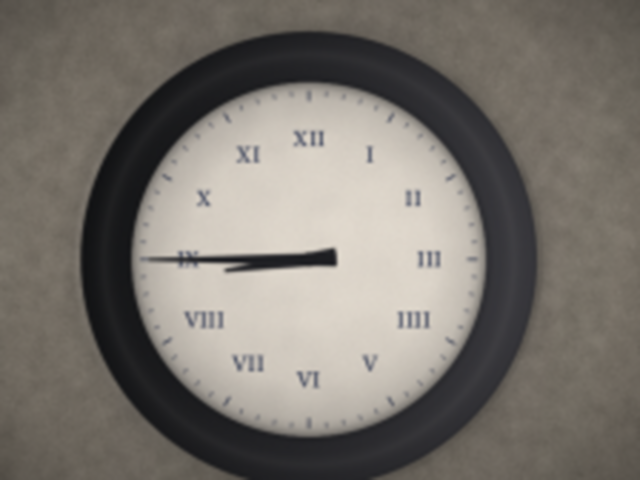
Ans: {"hour": 8, "minute": 45}
